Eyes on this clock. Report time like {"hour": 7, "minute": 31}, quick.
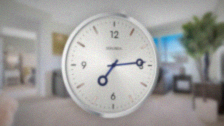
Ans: {"hour": 7, "minute": 14}
